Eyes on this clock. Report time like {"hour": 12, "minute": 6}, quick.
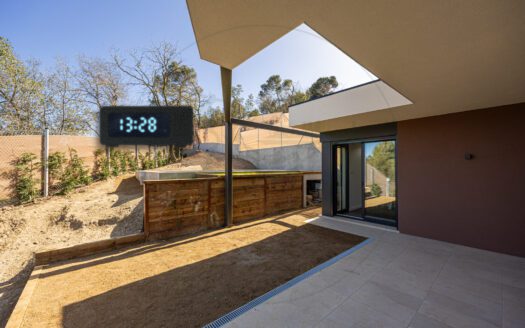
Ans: {"hour": 13, "minute": 28}
